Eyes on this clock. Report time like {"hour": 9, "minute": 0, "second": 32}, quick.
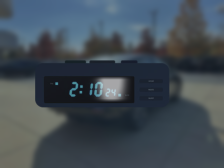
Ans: {"hour": 2, "minute": 10, "second": 24}
